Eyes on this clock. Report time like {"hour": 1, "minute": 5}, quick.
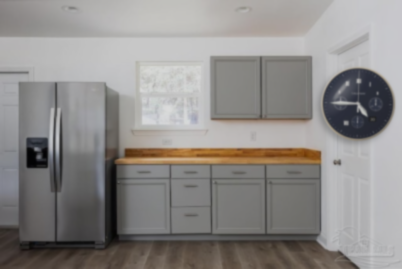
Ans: {"hour": 4, "minute": 45}
